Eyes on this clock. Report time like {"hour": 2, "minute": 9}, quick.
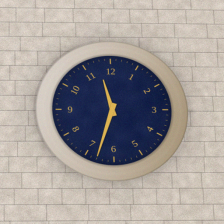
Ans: {"hour": 11, "minute": 33}
